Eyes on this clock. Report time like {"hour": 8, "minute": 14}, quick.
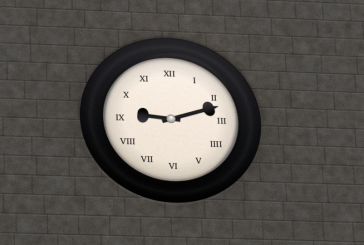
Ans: {"hour": 9, "minute": 12}
